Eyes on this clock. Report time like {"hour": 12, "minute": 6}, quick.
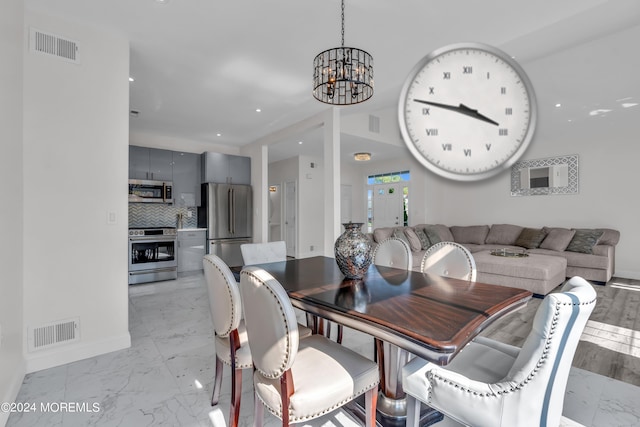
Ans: {"hour": 3, "minute": 47}
